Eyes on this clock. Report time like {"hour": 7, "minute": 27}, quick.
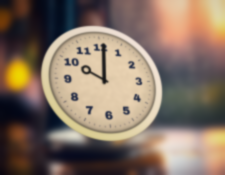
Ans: {"hour": 10, "minute": 1}
